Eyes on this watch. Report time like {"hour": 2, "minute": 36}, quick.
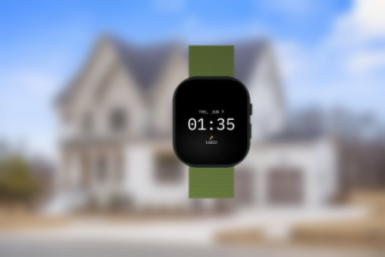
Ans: {"hour": 1, "minute": 35}
